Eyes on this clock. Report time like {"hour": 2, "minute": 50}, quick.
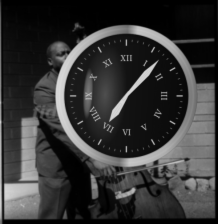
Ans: {"hour": 7, "minute": 7}
